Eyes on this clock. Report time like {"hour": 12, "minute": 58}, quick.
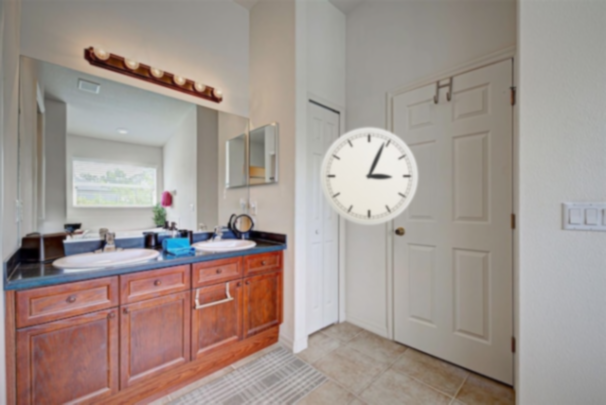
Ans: {"hour": 3, "minute": 4}
